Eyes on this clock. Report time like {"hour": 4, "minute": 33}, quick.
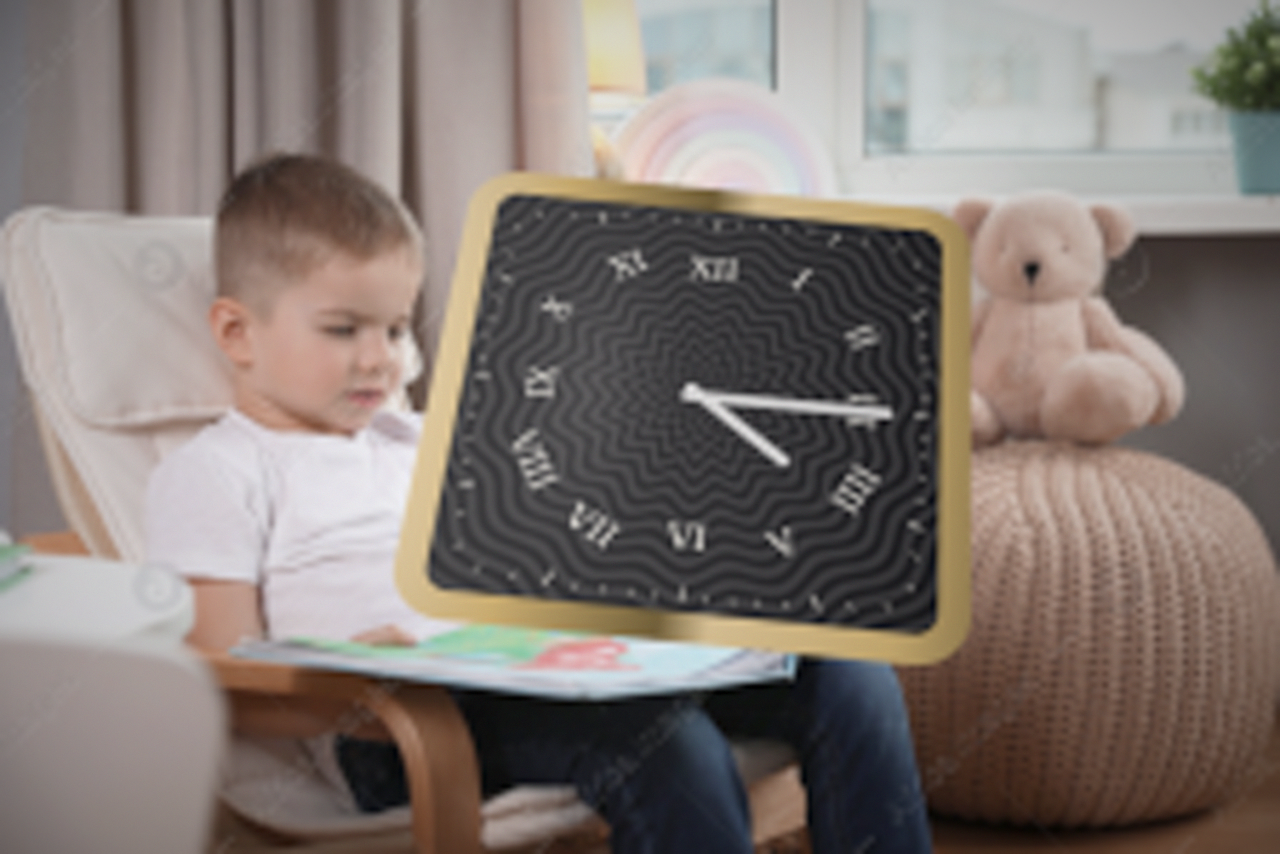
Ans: {"hour": 4, "minute": 15}
